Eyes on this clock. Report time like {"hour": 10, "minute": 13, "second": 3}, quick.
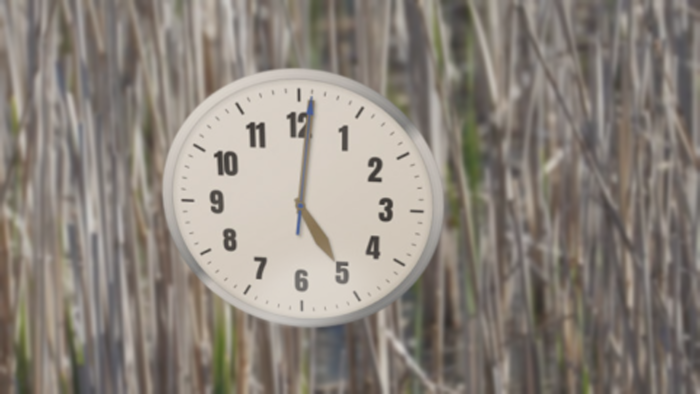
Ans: {"hour": 5, "minute": 1, "second": 1}
